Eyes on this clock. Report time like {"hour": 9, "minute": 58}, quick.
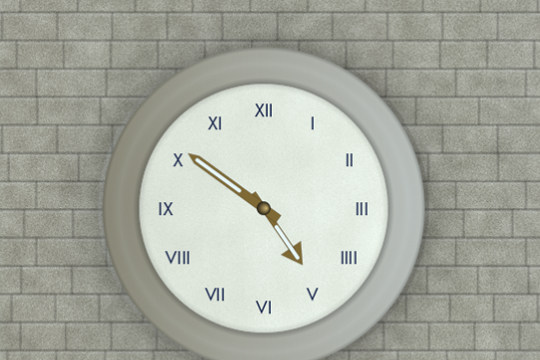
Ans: {"hour": 4, "minute": 51}
